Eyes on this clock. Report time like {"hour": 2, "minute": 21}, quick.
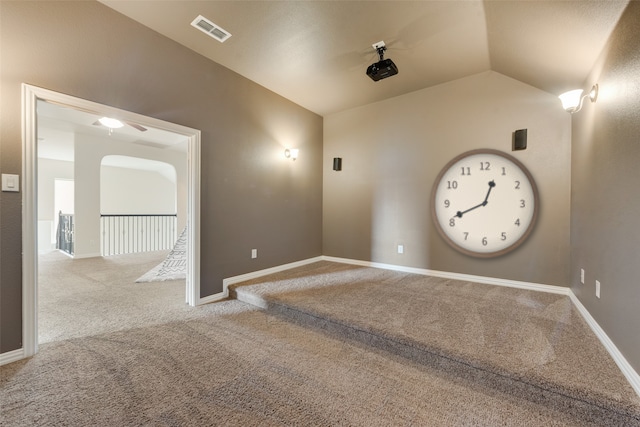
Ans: {"hour": 12, "minute": 41}
